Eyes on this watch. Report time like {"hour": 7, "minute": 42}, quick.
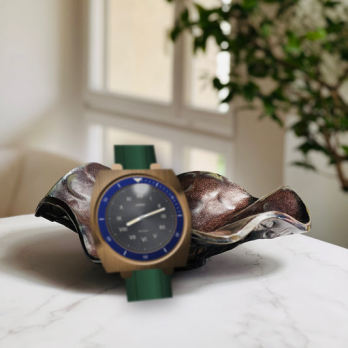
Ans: {"hour": 8, "minute": 12}
